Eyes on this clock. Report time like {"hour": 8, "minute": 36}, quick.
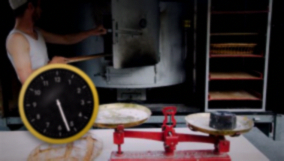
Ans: {"hour": 5, "minute": 27}
